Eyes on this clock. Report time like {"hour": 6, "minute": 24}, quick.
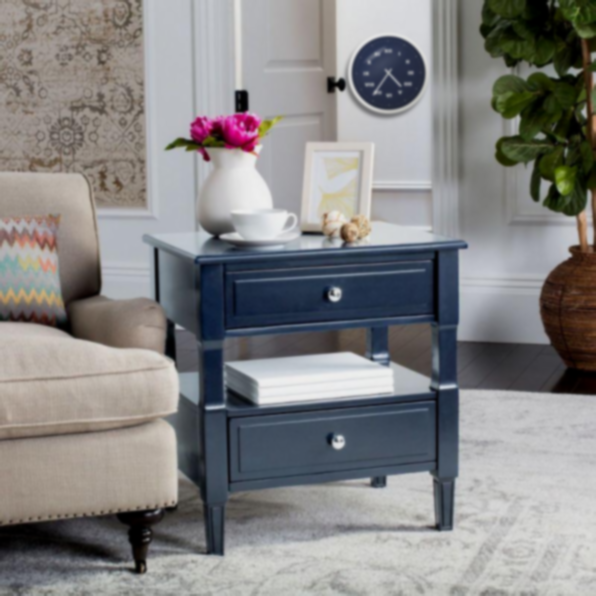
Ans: {"hour": 4, "minute": 36}
